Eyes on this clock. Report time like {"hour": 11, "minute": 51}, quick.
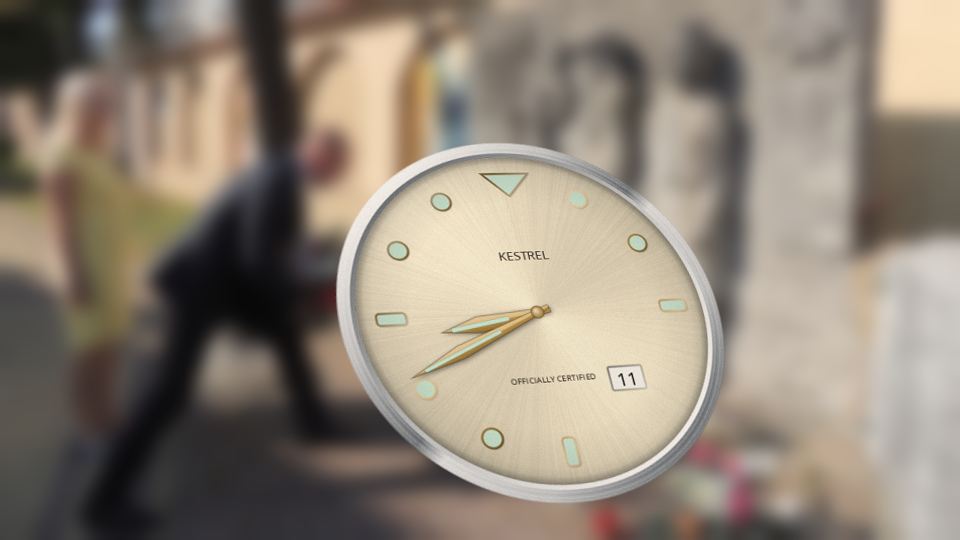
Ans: {"hour": 8, "minute": 41}
